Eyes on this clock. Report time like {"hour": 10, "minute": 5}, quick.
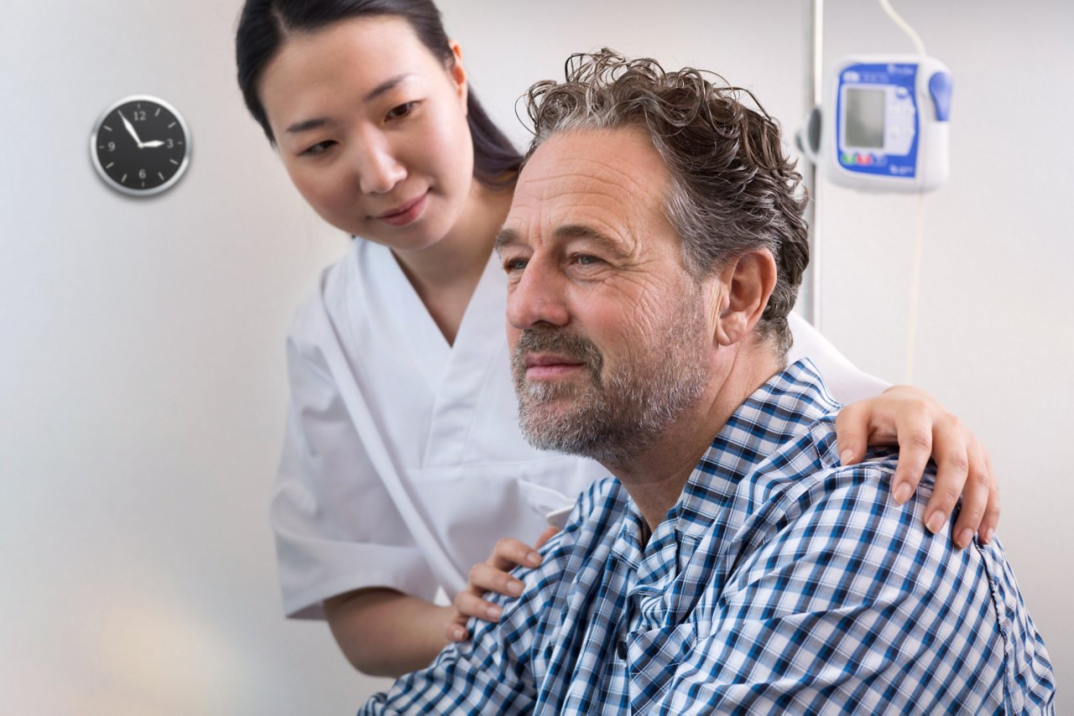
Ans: {"hour": 2, "minute": 55}
